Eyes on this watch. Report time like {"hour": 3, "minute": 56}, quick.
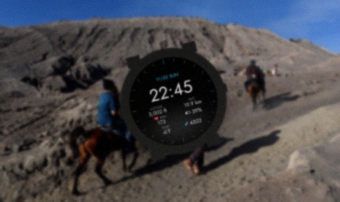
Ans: {"hour": 22, "minute": 45}
